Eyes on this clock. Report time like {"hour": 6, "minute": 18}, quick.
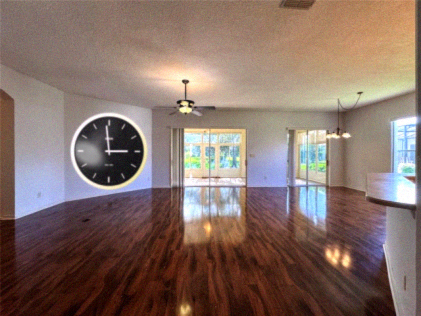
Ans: {"hour": 2, "minute": 59}
